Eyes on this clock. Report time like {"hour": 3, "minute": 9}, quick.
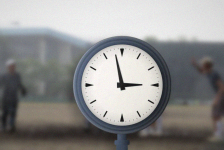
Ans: {"hour": 2, "minute": 58}
